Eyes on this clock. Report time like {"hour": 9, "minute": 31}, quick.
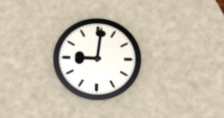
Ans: {"hour": 9, "minute": 1}
